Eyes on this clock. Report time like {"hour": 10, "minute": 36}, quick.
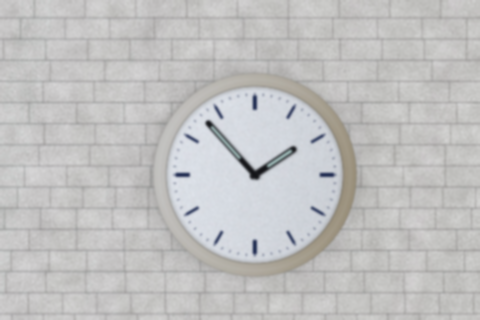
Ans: {"hour": 1, "minute": 53}
